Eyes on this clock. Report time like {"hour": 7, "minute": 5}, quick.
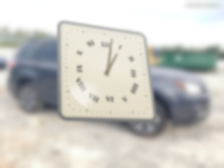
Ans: {"hour": 1, "minute": 2}
